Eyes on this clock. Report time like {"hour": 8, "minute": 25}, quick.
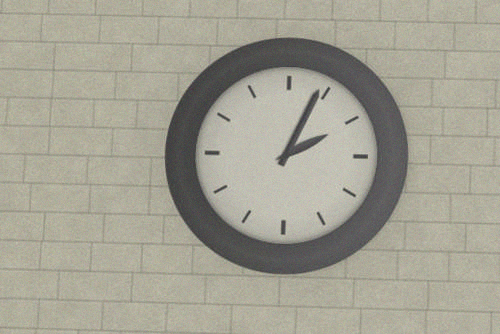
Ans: {"hour": 2, "minute": 4}
